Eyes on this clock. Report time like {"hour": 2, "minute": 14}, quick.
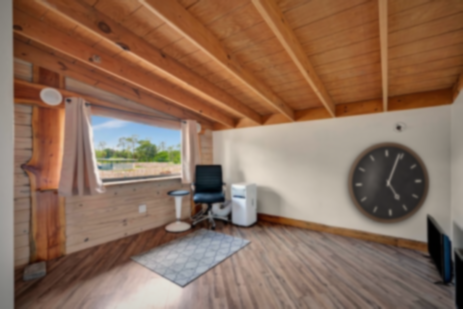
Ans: {"hour": 5, "minute": 4}
